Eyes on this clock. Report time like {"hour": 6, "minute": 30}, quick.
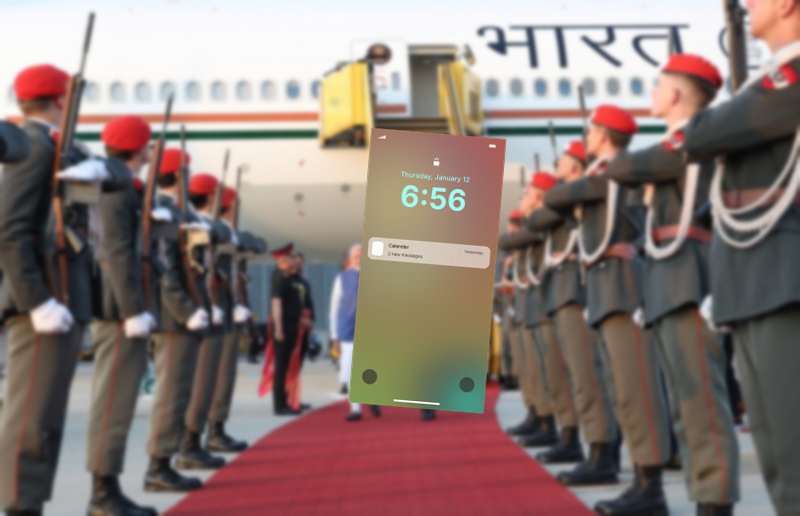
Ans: {"hour": 6, "minute": 56}
